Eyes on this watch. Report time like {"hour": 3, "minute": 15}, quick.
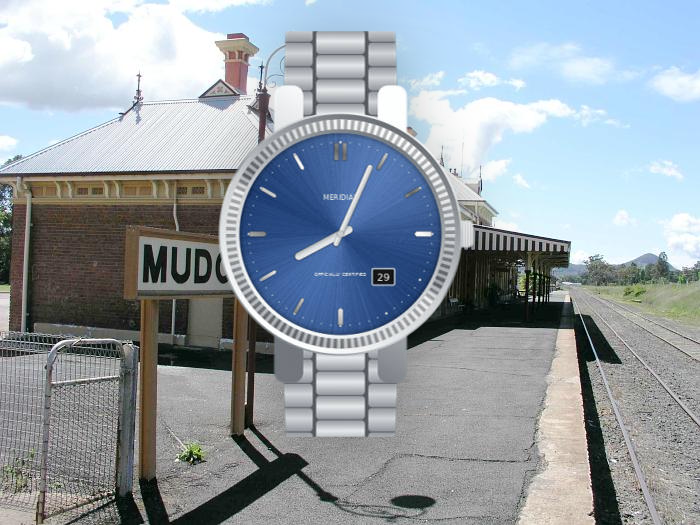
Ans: {"hour": 8, "minute": 4}
